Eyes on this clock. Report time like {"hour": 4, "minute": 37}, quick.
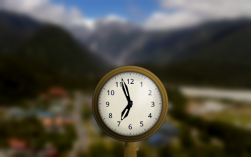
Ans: {"hour": 6, "minute": 57}
